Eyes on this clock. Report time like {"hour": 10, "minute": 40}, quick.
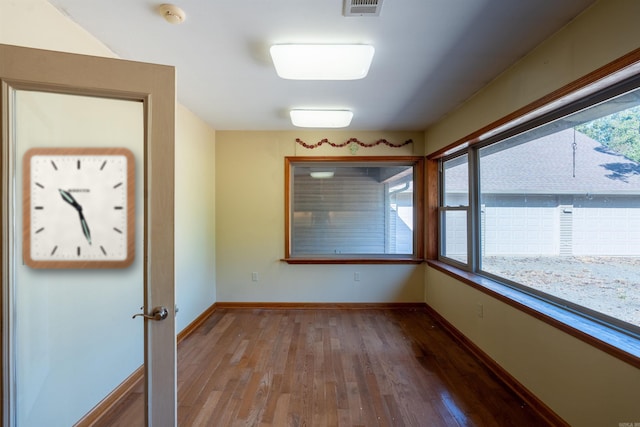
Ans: {"hour": 10, "minute": 27}
